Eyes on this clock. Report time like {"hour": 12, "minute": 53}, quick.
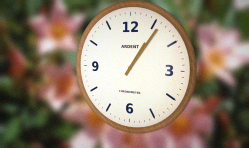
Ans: {"hour": 1, "minute": 6}
